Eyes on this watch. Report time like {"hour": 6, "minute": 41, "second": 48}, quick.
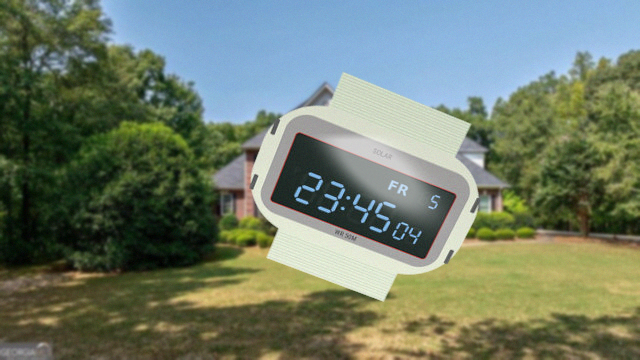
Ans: {"hour": 23, "minute": 45, "second": 4}
